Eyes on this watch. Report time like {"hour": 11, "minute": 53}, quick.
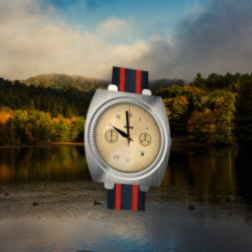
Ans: {"hour": 9, "minute": 59}
